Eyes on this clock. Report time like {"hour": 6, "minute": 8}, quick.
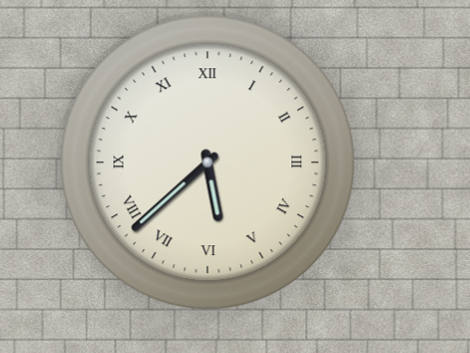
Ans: {"hour": 5, "minute": 38}
